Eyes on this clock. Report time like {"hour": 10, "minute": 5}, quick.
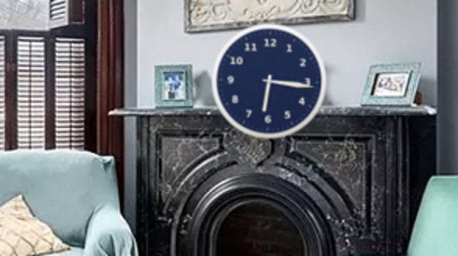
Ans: {"hour": 6, "minute": 16}
